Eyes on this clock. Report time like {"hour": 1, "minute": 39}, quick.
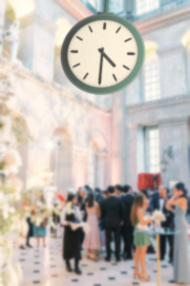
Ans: {"hour": 4, "minute": 30}
